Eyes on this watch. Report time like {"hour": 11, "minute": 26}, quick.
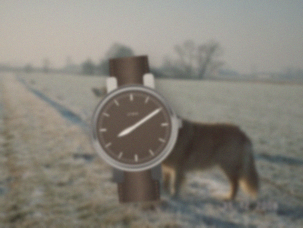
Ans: {"hour": 8, "minute": 10}
